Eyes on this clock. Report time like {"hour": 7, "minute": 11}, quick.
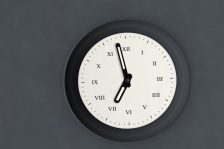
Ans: {"hour": 6, "minute": 58}
